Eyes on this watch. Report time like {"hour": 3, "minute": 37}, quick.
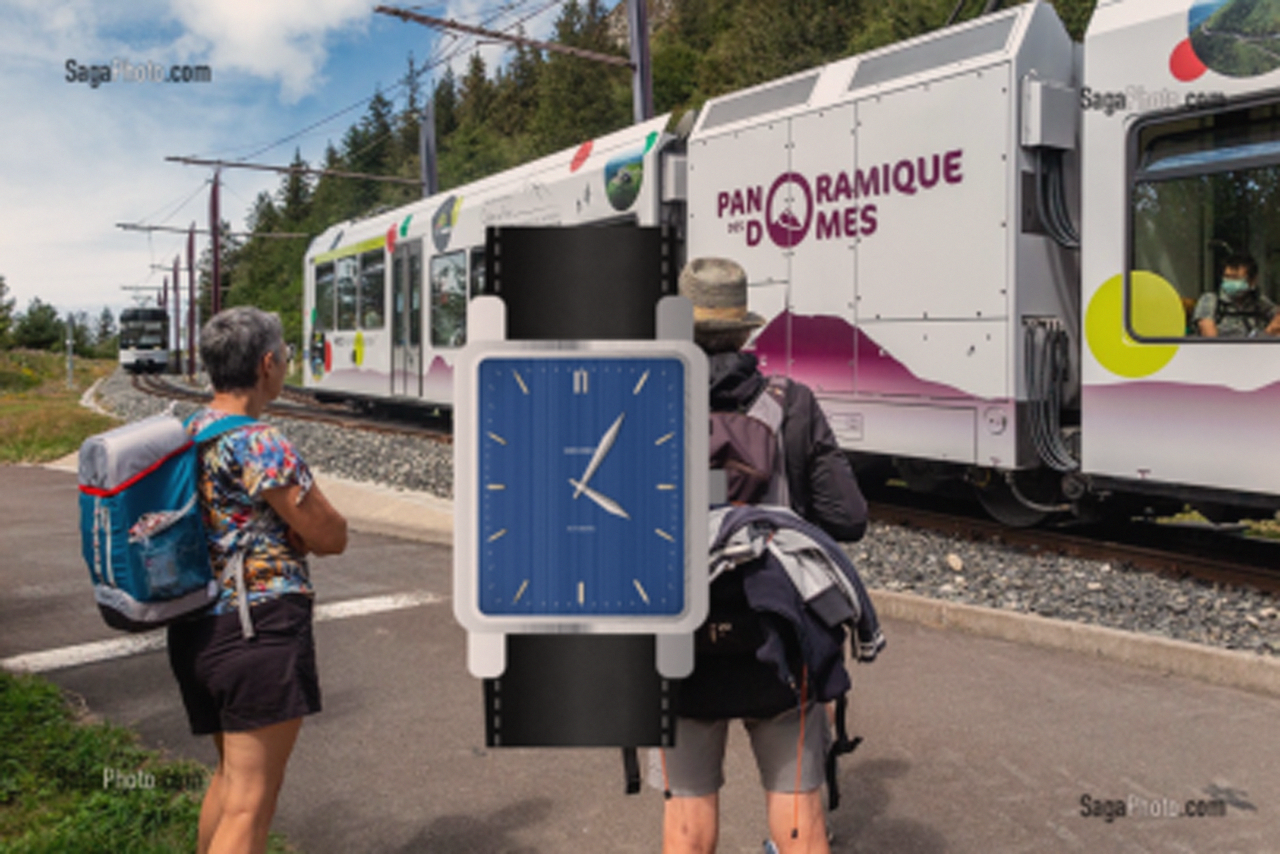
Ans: {"hour": 4, "minute": 5}
